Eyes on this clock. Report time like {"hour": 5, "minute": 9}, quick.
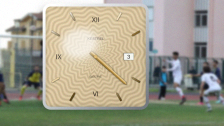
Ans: {"hour": 4, "minute": 22}
